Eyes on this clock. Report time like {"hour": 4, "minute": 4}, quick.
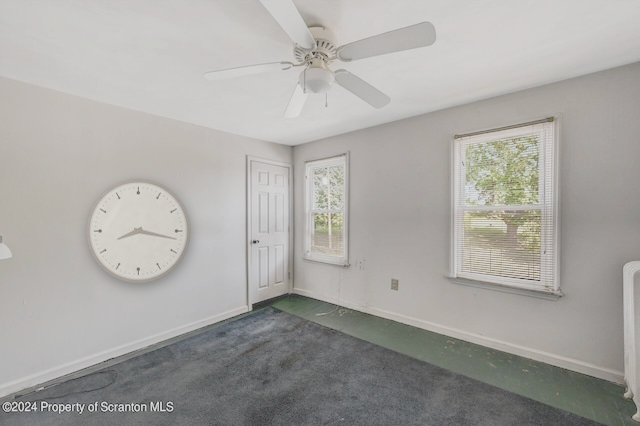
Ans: {"hour": 8, "minute": 17}
